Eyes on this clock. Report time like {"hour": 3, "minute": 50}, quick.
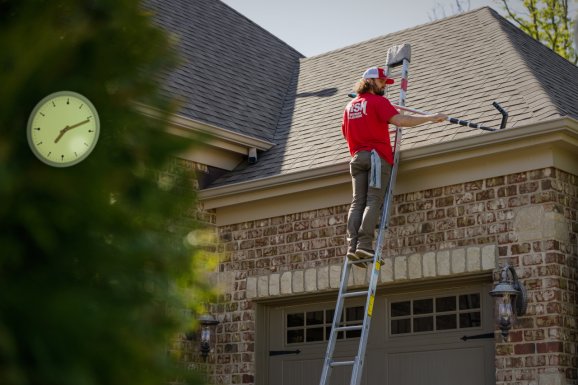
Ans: {"hour": 7, "minute": 11}
